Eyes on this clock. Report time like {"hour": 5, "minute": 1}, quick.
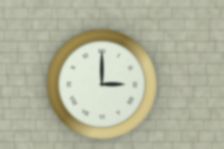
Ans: {"hour": 3, "minute": 0}
